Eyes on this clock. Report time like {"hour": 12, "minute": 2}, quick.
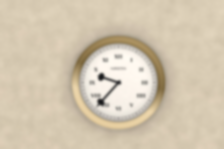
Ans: {"hour": 9, "minute": 37}
